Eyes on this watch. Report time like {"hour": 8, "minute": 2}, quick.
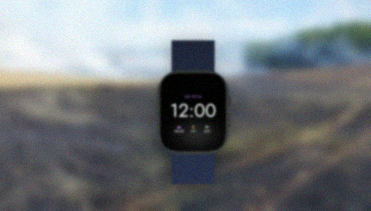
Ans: {"hour": 12, "minute": 0}
